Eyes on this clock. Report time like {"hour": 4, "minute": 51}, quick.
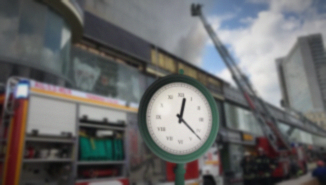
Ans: {"hour": 12, "minute": 22}
